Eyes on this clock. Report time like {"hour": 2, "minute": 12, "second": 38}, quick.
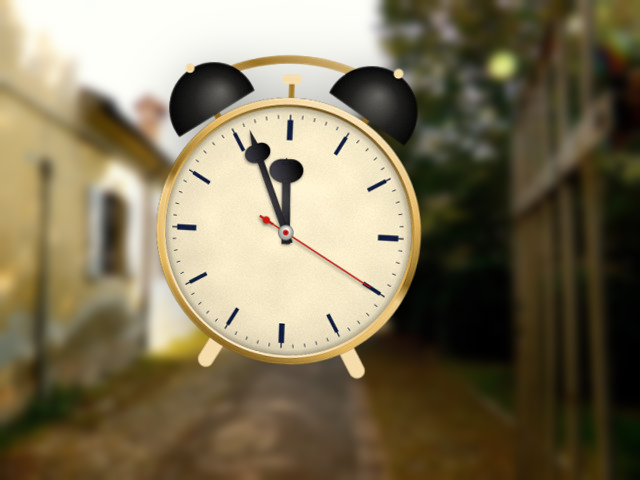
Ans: {"hour": 11, "minute": 56, "second": 20}
